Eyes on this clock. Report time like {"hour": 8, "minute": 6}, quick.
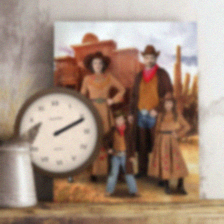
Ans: {"hour": 2, "minute": 11}
